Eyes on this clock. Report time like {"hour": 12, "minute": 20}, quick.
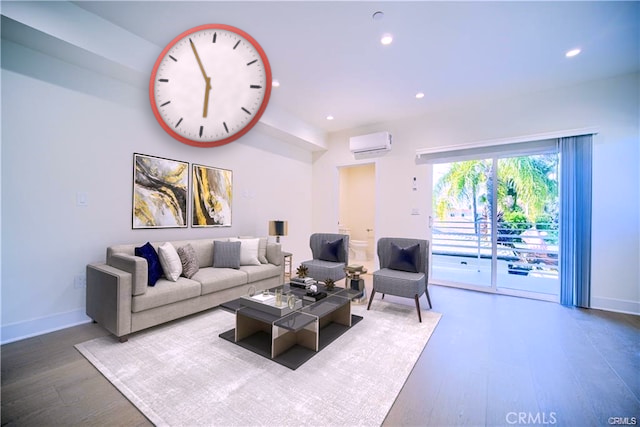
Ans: {"hour": 5, "minute": 55}
